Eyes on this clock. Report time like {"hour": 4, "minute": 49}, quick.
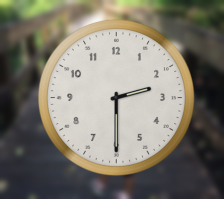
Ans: {"hour": 2, "minute": 30}
